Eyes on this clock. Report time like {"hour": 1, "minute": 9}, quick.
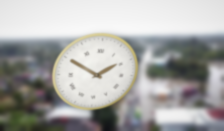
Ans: {"hour": 1, "minute": 50}
